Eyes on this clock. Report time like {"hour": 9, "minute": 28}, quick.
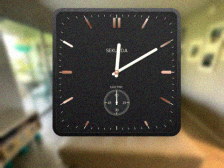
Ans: {"hour": 12, "minute": 10}
